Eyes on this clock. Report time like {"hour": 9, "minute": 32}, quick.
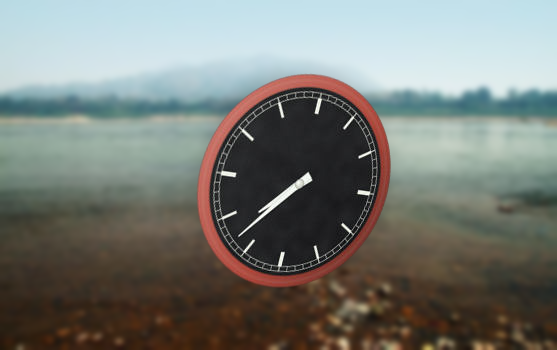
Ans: {"hour": 7, "minute": 37}
